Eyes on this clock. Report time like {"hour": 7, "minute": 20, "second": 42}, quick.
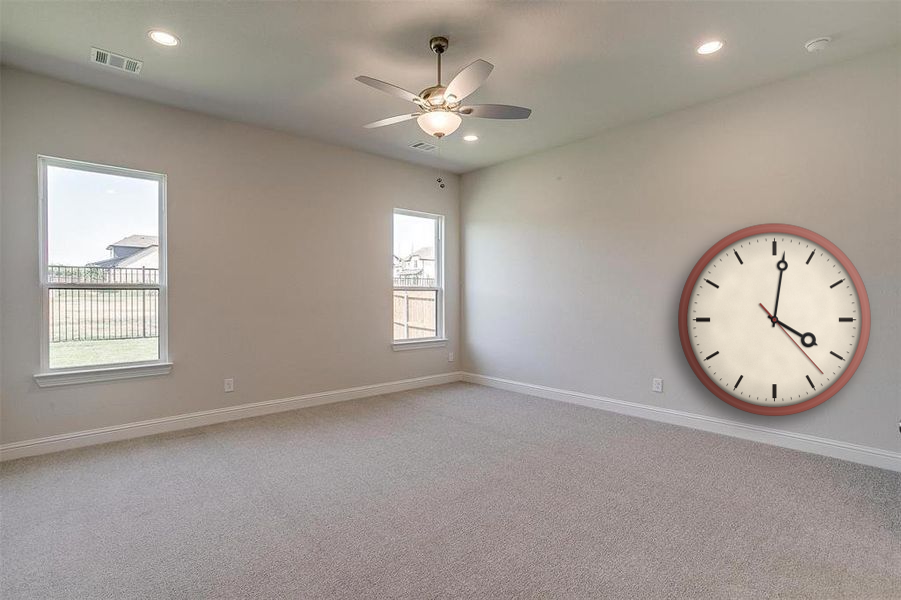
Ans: {"hour": 4, "minute": 1, "second": 23}
